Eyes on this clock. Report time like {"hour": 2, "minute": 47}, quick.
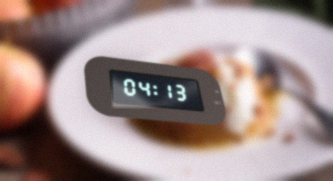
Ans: {"hour": 4, "minute": 13}
